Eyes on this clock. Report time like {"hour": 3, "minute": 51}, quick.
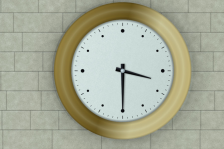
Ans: {"hour": 3, "minute": 30}
